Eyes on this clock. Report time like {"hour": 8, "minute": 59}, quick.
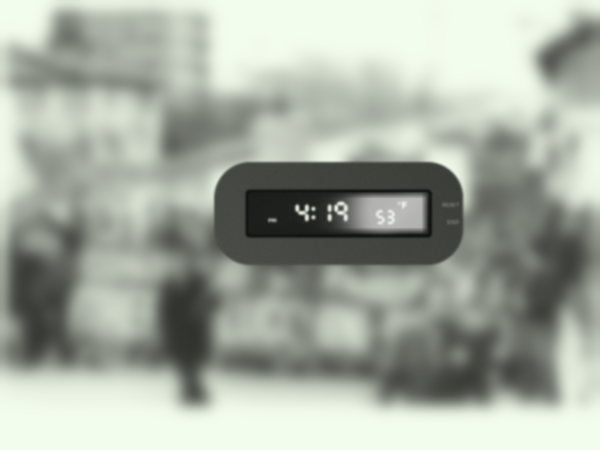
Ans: {"hour": 4, "minute": 19}
